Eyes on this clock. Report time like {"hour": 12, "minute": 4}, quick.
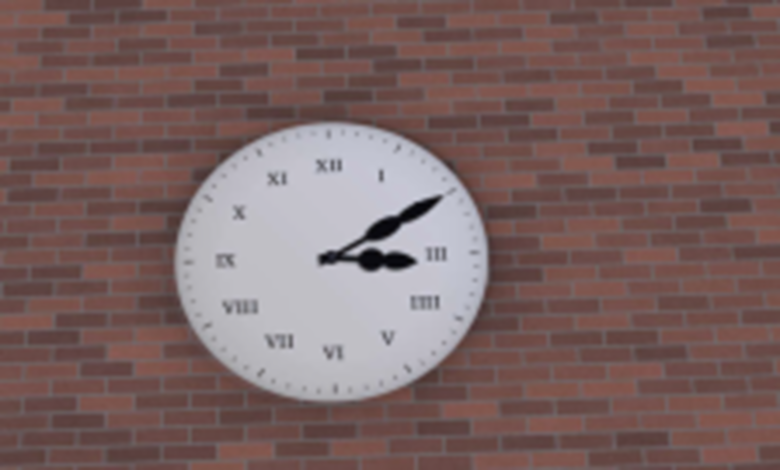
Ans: {"hour": 3, "minute": 10}
